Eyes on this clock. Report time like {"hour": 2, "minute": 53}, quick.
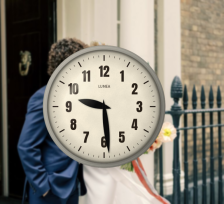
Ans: {"hour": 9, "minute": 29}
